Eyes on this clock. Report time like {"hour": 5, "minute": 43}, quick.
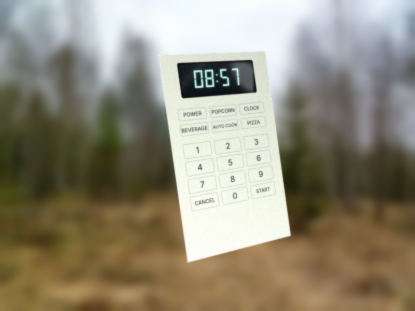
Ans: {"hour": 8, "minute": 57}
